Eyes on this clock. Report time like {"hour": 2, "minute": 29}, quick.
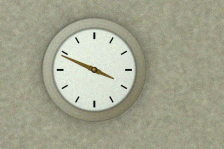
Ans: {"hour": 3, "minute": 49}
